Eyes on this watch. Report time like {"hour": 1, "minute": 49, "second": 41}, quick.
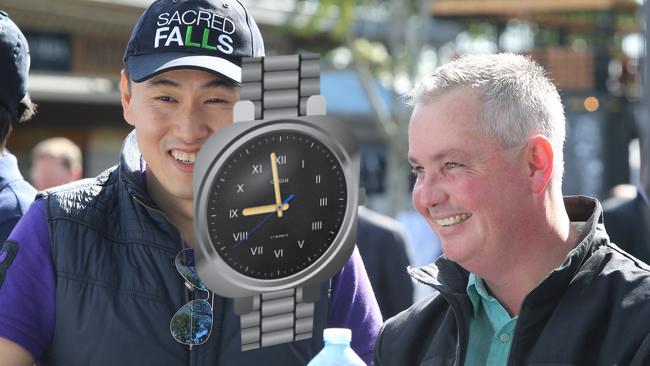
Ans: {"hour": 8, "minute": 58, "second": 39}
